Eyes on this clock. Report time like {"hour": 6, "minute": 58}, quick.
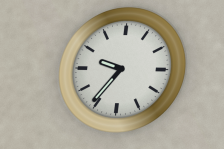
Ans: {"hour": 9, "minute": 36}
